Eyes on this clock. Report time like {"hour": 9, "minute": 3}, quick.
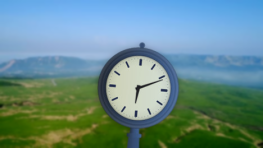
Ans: {"hour": 6, "minute": 11}
